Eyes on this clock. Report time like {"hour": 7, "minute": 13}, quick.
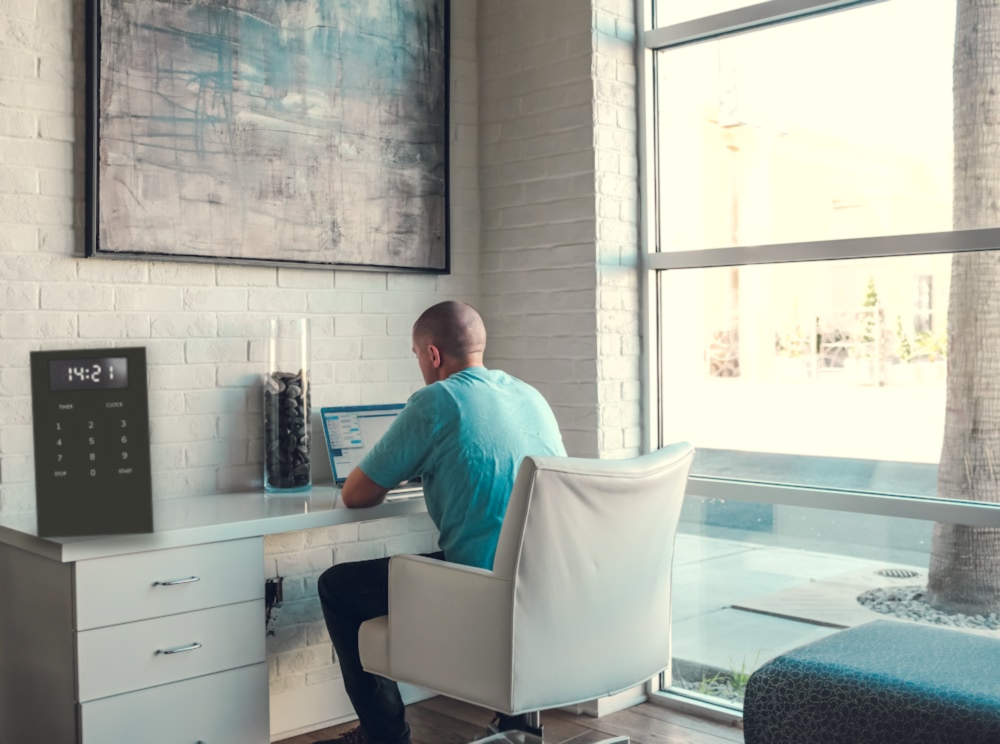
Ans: {"hour": 14, "minute": 21}
